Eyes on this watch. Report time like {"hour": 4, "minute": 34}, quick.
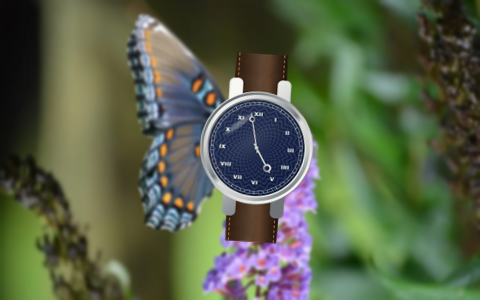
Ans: {"hour": 4, "minute": 58}
